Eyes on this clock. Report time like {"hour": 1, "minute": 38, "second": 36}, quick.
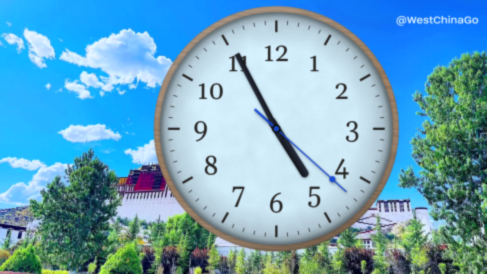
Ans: {"hour": 4, "minute": 55, "second": 22}
